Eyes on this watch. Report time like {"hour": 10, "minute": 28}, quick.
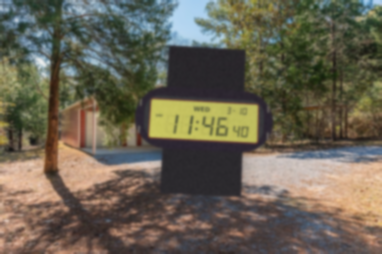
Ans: {"hour": 11, "minute": 46}
